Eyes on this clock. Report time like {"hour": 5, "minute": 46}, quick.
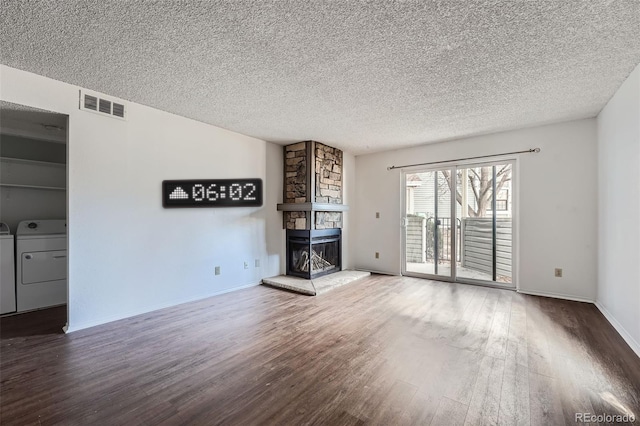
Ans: {"hour": 6, "minute": 2}
